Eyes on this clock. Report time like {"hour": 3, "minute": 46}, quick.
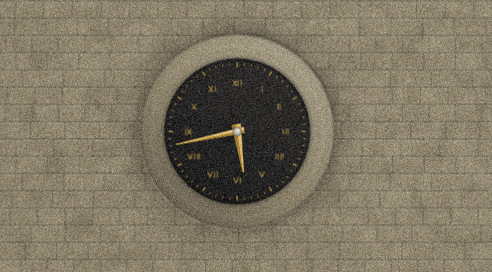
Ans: {"hour": 5, "minute": 43}
